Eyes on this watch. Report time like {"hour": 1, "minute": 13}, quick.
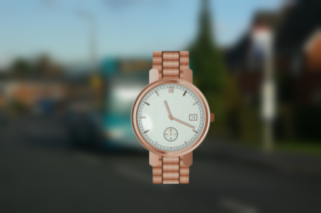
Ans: {"hour": 11, "minute": 19}
